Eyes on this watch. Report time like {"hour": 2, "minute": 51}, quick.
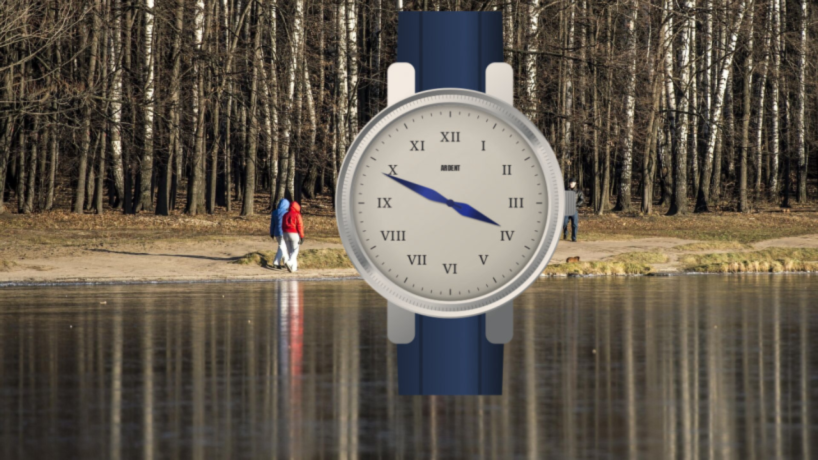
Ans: {"hour": 3, "minute": 49}
